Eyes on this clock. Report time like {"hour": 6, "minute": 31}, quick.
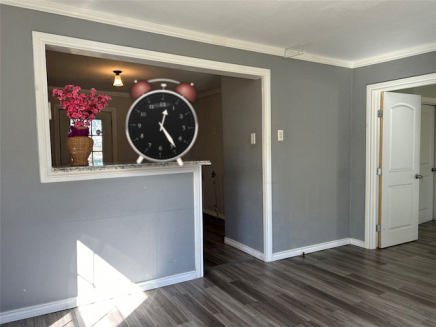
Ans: {"hour": 12, "minute": 24}
